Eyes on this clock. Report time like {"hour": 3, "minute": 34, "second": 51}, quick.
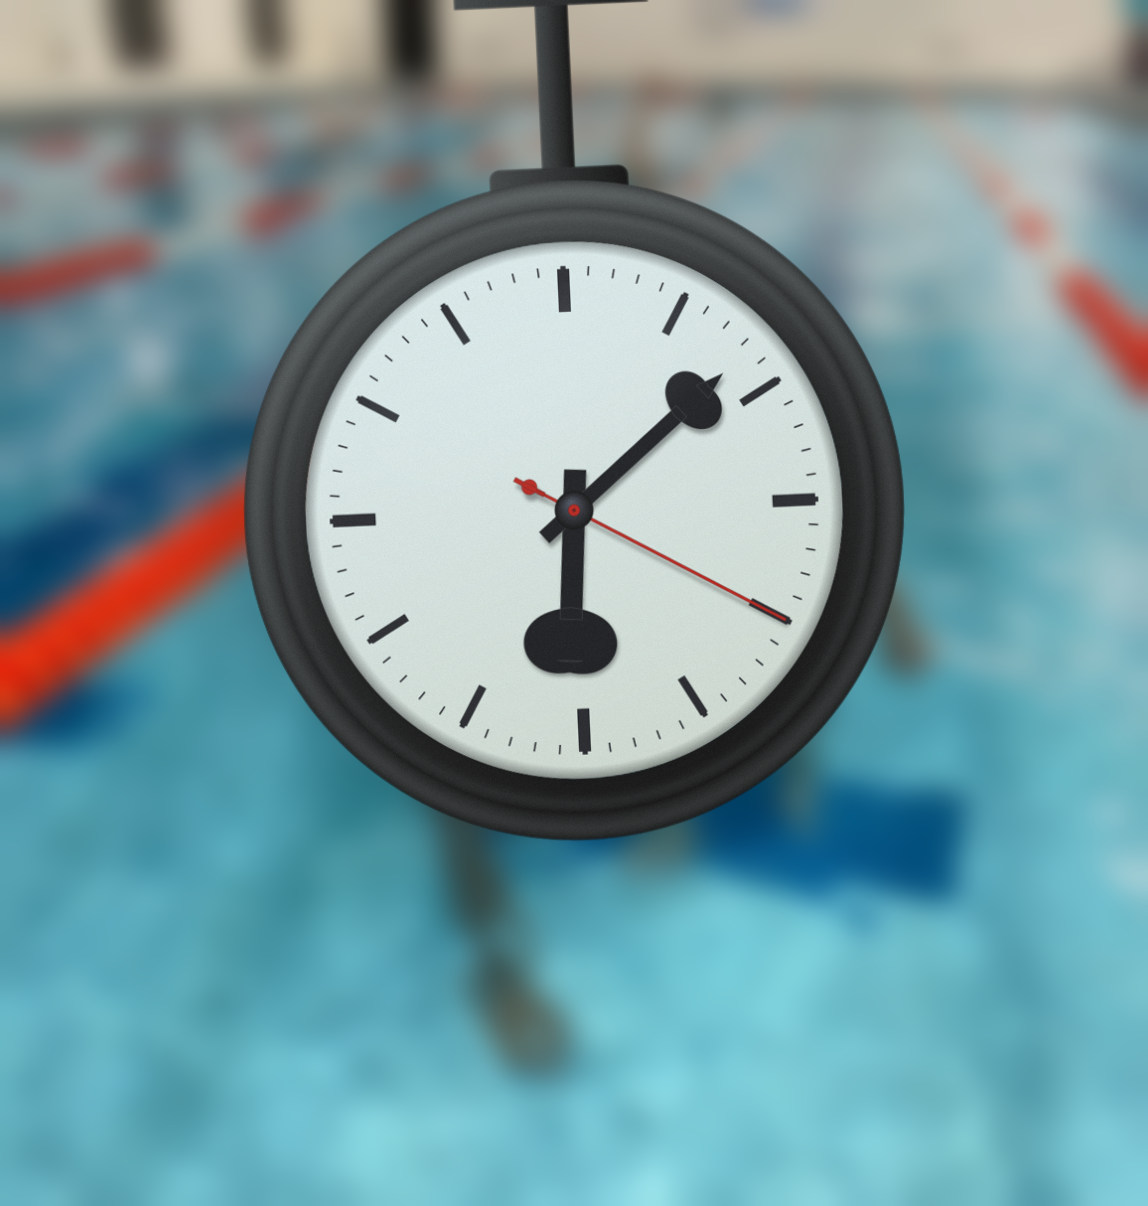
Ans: {"hour": 6, "minute": 8, "second": 20}
